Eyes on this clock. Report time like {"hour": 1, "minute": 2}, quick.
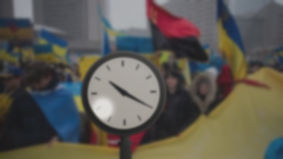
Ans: {"hour": 10, "minute": 20}
